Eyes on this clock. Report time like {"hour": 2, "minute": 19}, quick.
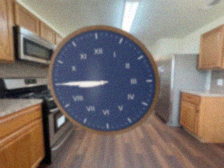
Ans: {"hour": 8, "minute": 45}
